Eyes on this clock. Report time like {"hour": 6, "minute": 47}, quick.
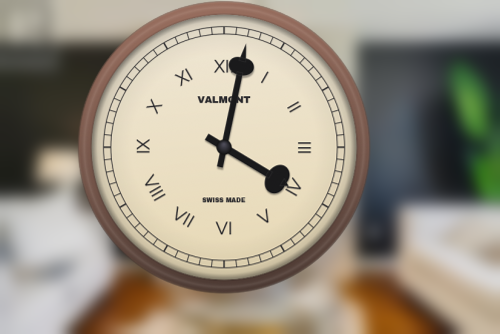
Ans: {"hour": 4, "minute": 2}
